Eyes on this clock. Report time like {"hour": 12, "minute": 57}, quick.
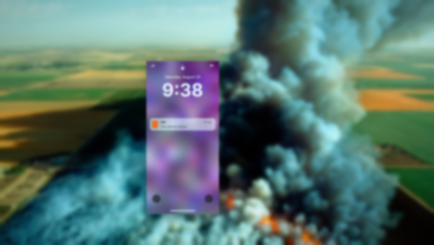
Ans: {"hour": 9, "minute": 38}
